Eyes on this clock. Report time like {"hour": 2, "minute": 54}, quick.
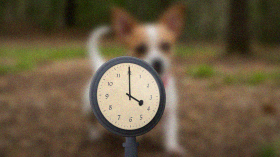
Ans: {"hour": 4, "minute": 0}
